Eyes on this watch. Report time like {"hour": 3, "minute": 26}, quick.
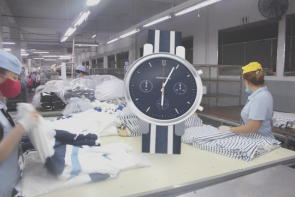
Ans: {"hour": 6, "minute": 4}
